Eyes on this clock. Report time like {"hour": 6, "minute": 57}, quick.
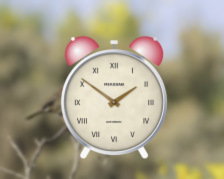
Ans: {"hour": 1, "minute": 51}
